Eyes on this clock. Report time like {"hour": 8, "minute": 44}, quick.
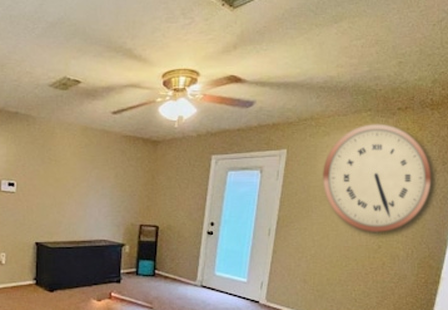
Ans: {"hour": 5, "minute": 27}
